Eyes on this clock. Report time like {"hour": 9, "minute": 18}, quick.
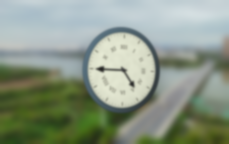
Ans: {"hour": 4, "minute": 45}
